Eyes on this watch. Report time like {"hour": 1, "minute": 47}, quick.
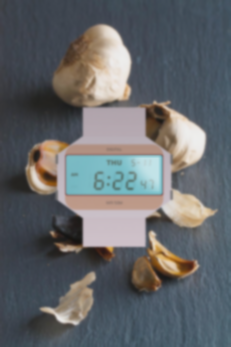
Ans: {"hour": 6, "minute": 22}
